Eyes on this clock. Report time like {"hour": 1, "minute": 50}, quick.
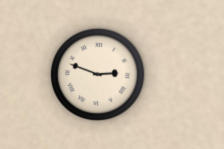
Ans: {"hour": 2, "minute": 48}
